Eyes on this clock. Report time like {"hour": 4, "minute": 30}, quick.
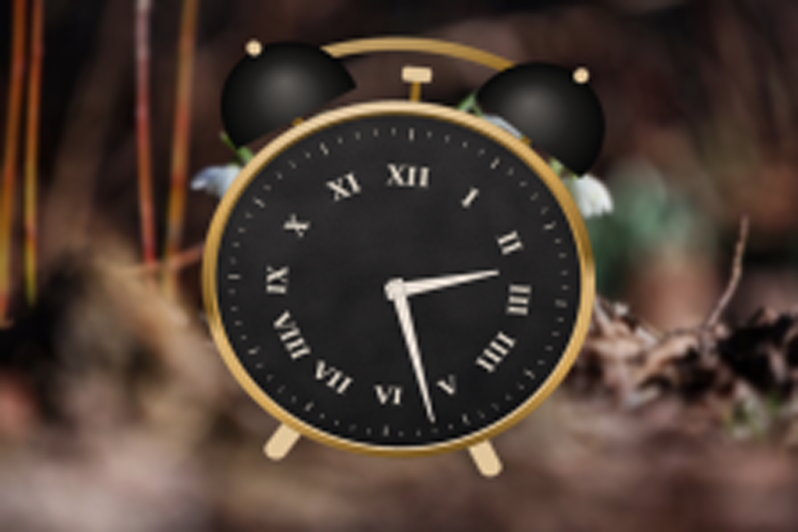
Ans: {"hour": 2, "minute": 27}
